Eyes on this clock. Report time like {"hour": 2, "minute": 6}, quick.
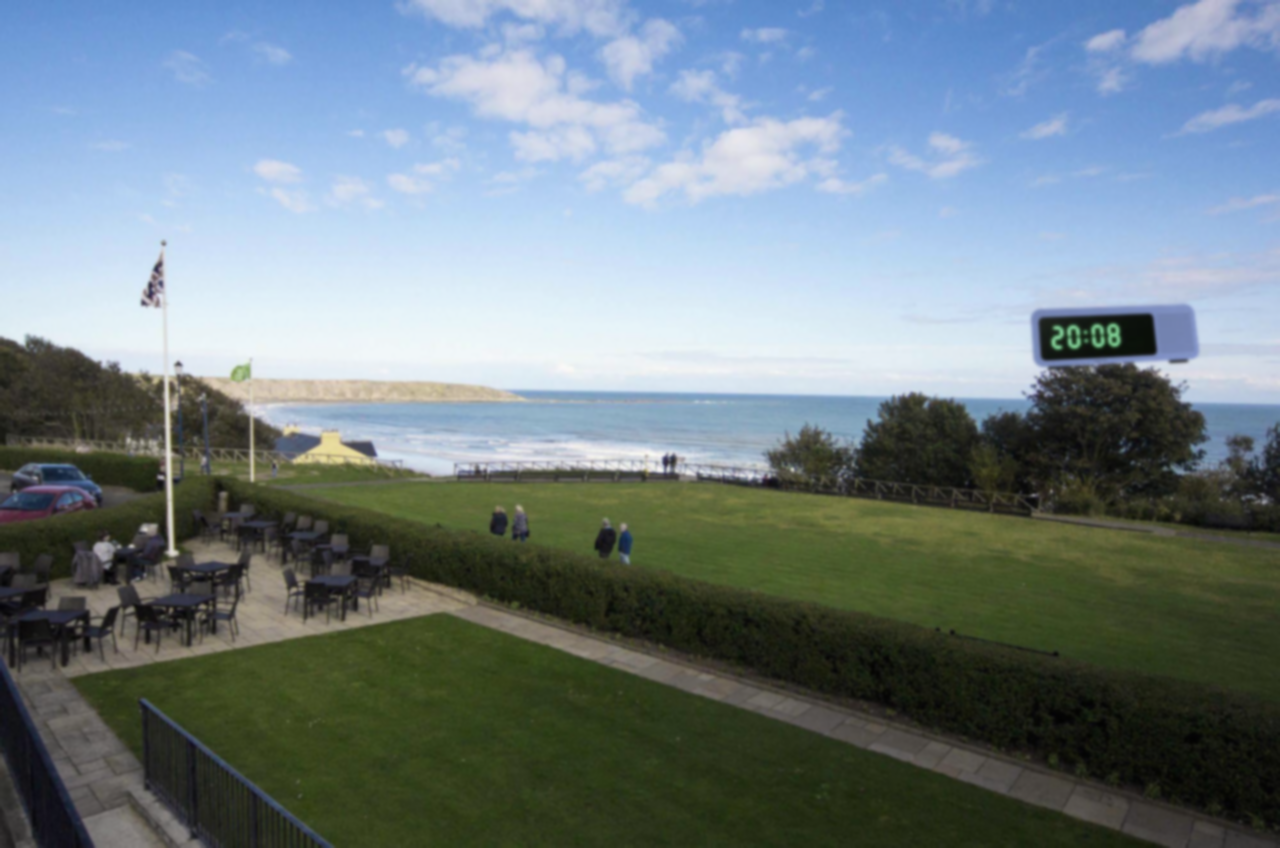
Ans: {"hour": 20, "minute": 8}
